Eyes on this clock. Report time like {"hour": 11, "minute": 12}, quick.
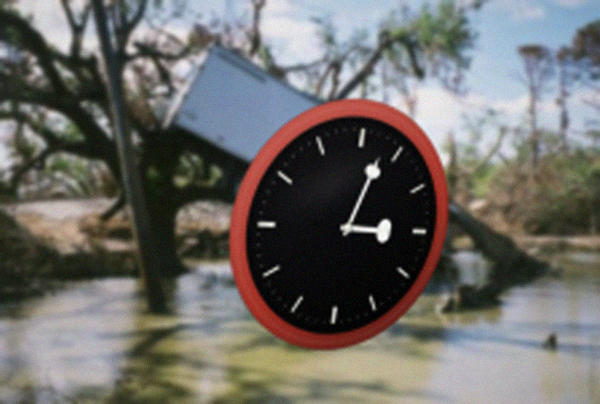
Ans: {"hour": 3, "minute": 3}
